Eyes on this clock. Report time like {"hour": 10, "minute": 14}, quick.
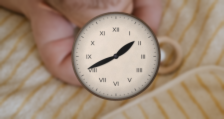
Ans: {"hour": 1, "minute": 41}
